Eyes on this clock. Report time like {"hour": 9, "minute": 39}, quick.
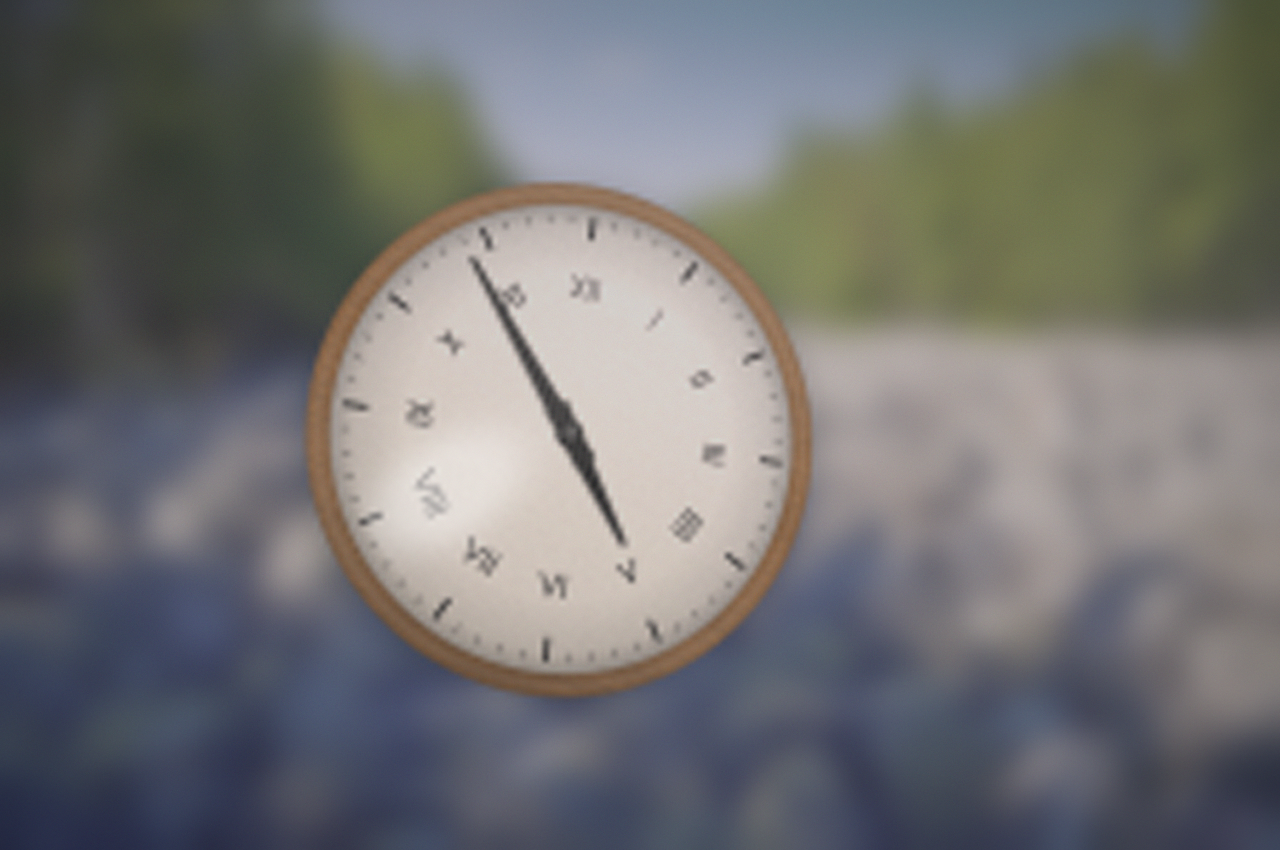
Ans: {"hour": 4, "minute": 54}
